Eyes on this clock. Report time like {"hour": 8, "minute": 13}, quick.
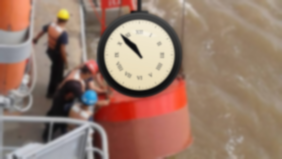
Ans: {"hour": 10, "minute": 53}
